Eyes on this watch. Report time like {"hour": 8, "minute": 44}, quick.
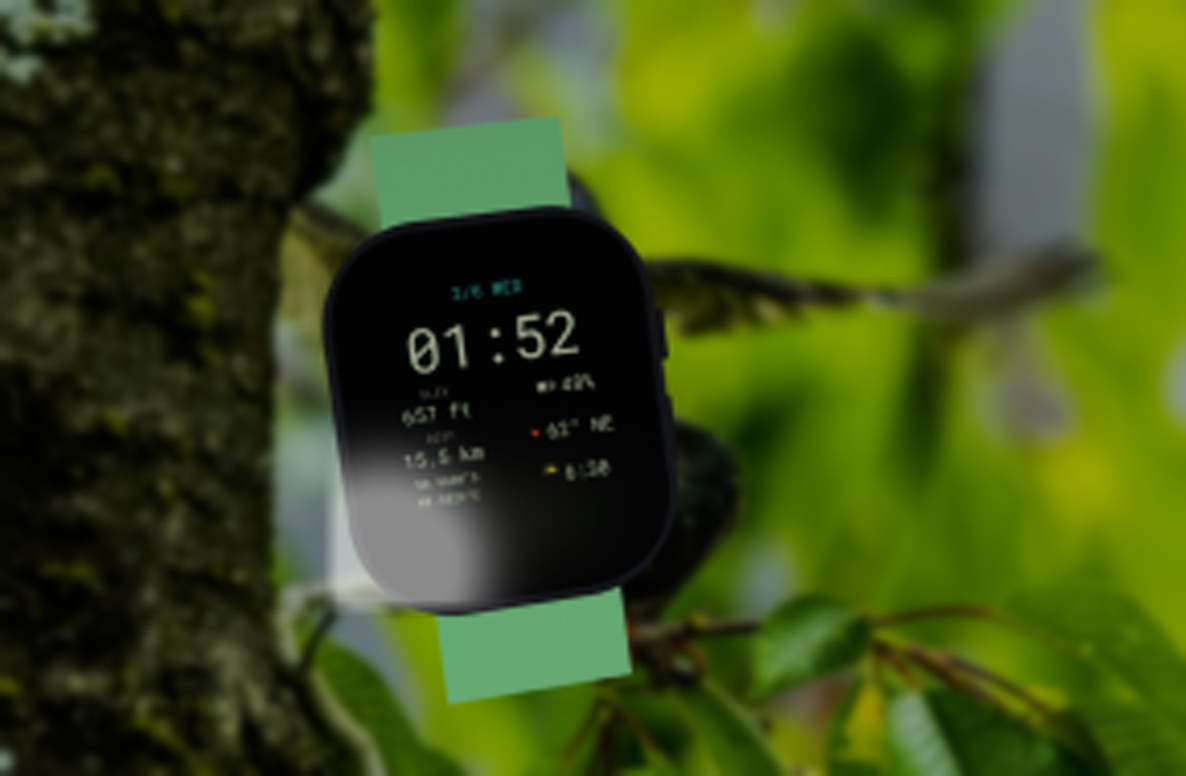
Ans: {"hour": 1, "minute": 52}
